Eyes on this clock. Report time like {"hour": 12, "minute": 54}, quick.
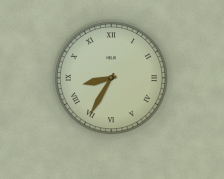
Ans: {"hour": 8, "minute": 35}
